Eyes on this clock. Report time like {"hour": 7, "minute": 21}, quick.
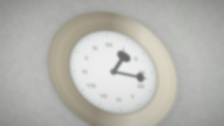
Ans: {"hour": 1, "minute": 17}
